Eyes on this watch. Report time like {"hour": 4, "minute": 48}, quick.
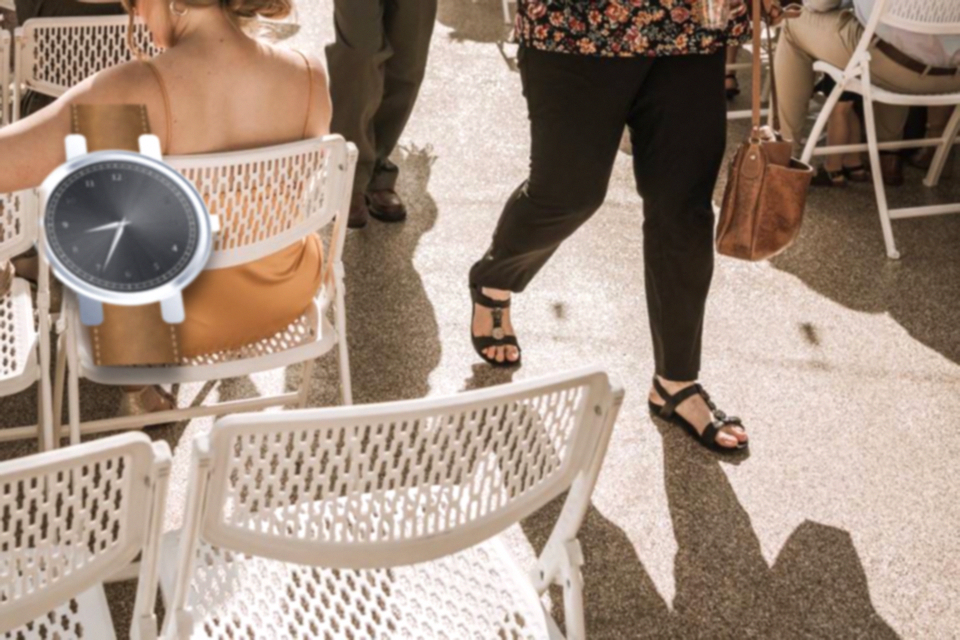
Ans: {"hour": 8, "minute": 34}
